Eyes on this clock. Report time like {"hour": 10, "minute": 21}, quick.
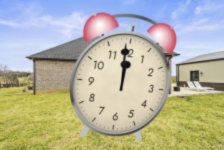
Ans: {"hour": 11, "minute": 59}
